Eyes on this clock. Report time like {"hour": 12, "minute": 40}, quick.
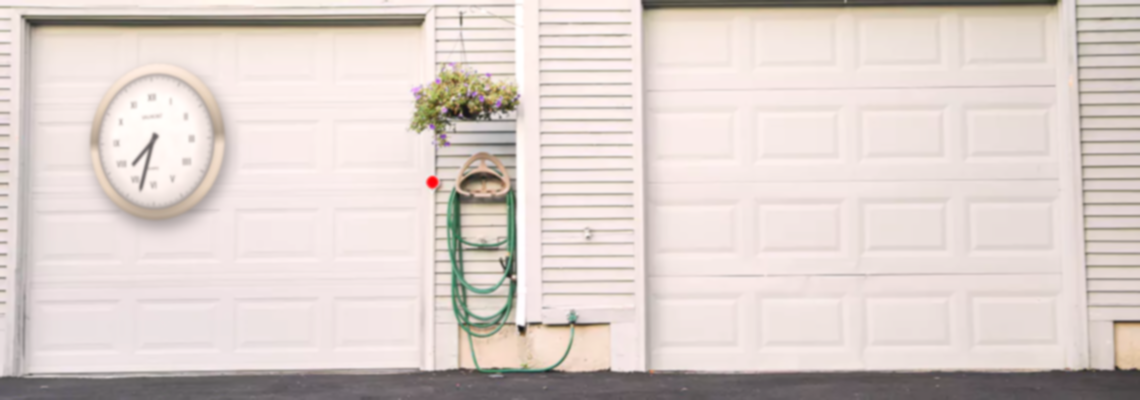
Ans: {"hour": 7, "minute": 33}
